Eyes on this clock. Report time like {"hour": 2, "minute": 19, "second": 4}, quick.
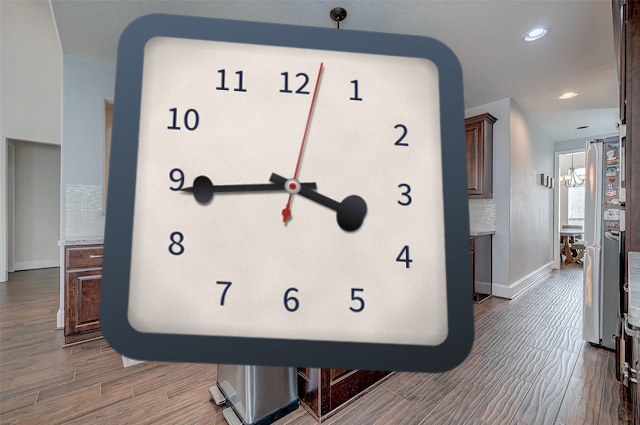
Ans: {"hour": 3, "minute": 44, "second": 2}
